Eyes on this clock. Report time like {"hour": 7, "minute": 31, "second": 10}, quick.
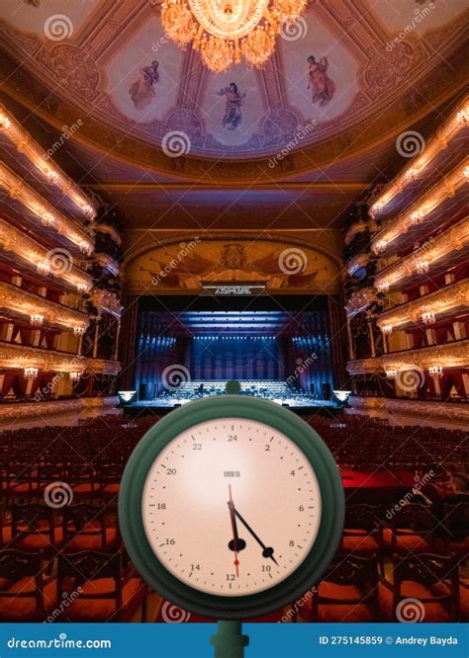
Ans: {"hour": 11, "minute": 23, "second": 29}
